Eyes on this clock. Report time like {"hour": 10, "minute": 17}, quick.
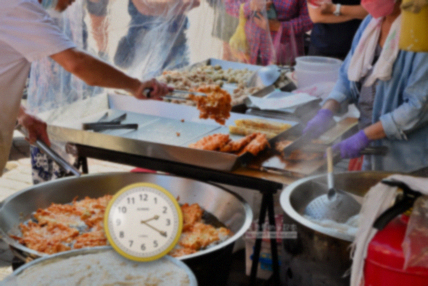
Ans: {"hour": 2, "minute": 20}
